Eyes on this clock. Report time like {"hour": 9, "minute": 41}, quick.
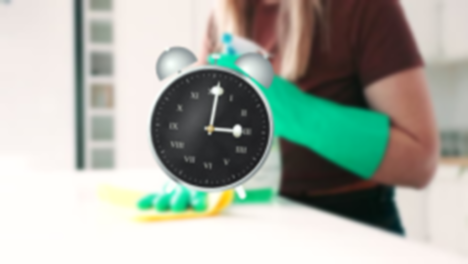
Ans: {"hour": 3, "minute": 1}
